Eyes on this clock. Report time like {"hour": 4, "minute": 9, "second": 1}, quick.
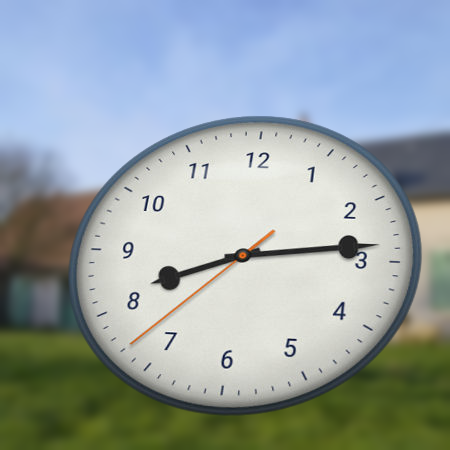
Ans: {"hour": 8, "minute": 13, "second": 37}
